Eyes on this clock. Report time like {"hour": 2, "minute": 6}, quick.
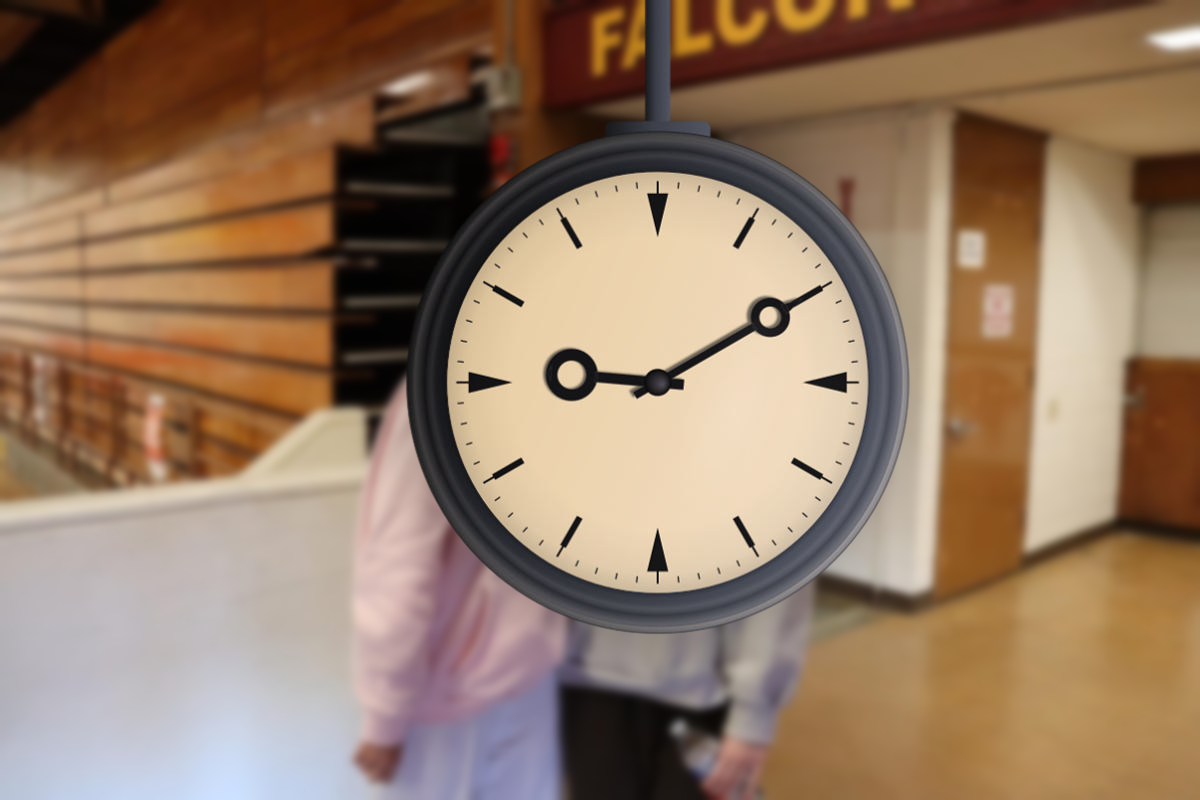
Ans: {"hour": 9, "minute": 10}
